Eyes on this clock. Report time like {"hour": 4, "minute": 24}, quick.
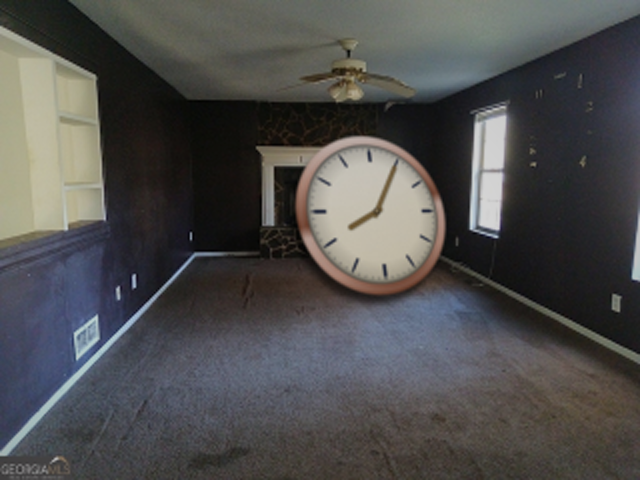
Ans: {"hour": 8, "minute": 5}
